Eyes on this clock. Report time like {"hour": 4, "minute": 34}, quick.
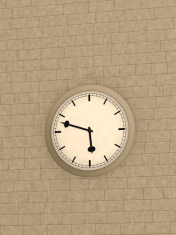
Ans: {"hour": 5, "minute": 48}
